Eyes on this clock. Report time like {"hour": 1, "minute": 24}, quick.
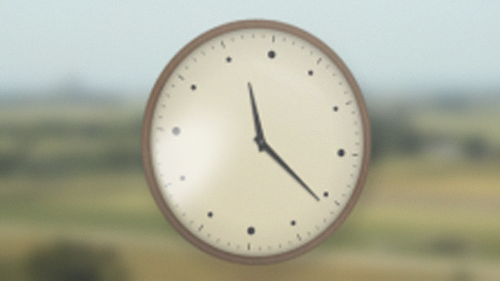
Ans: {"hour": 11, "minute": 21}
